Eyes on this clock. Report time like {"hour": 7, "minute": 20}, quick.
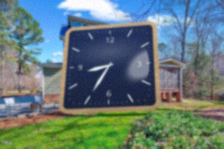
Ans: {"hour": 8, "minute": 35}
